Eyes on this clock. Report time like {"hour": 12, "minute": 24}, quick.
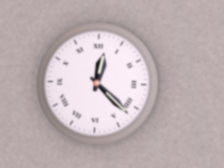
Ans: {"hour": 12, "minute": 22}
